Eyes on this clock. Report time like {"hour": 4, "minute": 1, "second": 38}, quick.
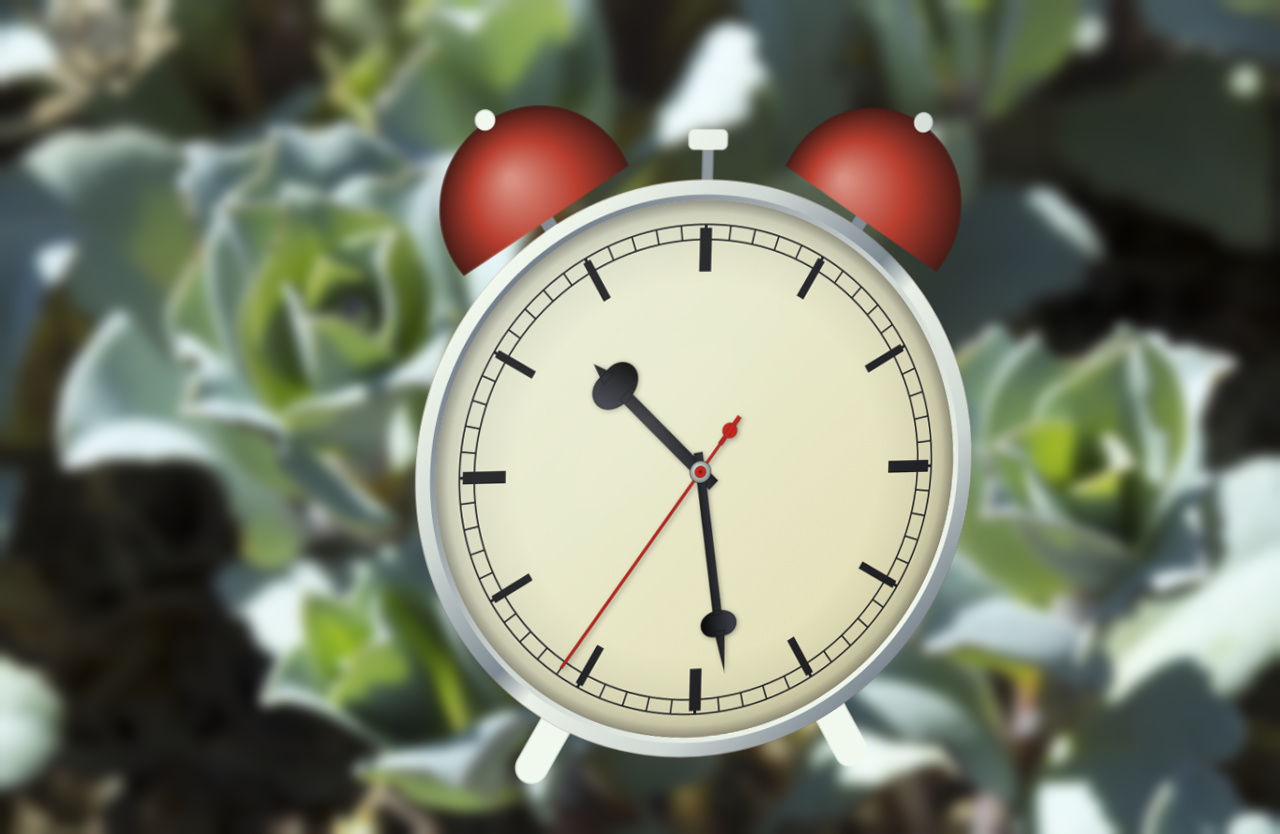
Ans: {"hour": 10, "minute": 28, "second": 36}
